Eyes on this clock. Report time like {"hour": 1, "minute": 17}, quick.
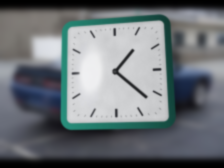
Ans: {"hour": 1, "minute": 22}
